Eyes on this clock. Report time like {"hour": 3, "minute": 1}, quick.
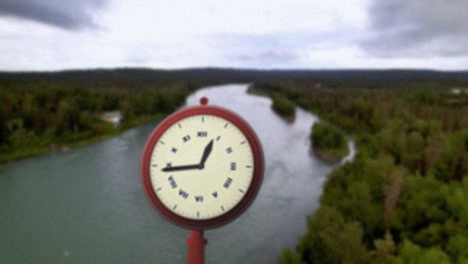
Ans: {"hour": 12, "minute": 44}
